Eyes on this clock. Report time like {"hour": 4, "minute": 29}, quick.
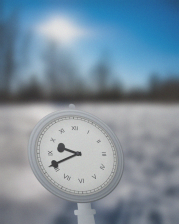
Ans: {"hour": 9, "minute": 41}
